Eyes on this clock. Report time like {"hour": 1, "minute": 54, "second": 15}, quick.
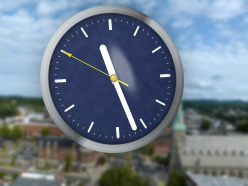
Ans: {"hour": 11, "minute": 26, "second": 50}
